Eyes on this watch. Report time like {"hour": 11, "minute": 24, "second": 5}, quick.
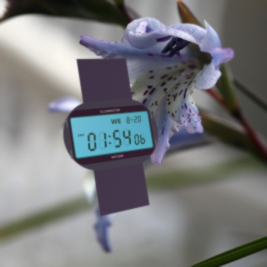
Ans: {"hour": 1, "minute": 54, "second": 6}
